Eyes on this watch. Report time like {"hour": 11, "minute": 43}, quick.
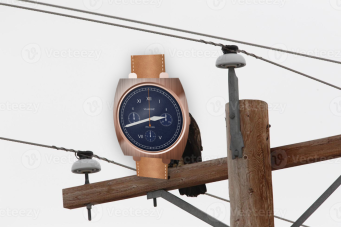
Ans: {"hour": 2, "minute": 42}
